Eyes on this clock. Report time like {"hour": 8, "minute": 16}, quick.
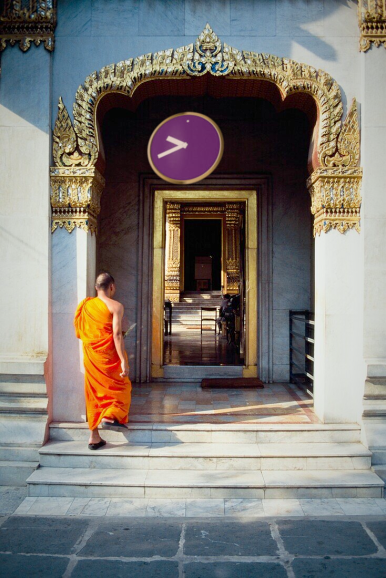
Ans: {"hour": 9, "minute": 40}
